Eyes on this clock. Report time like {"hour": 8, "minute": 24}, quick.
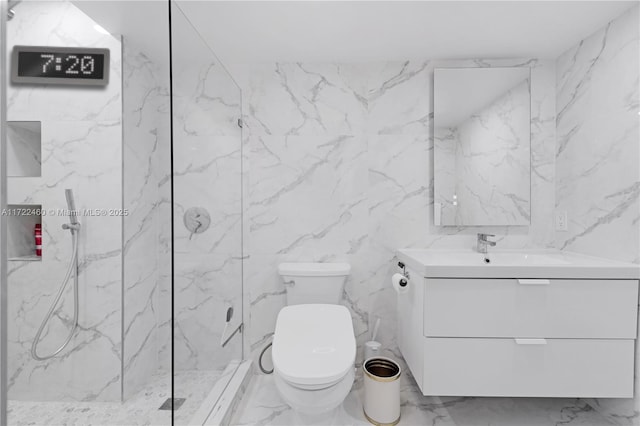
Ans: {"hour": 7, "minute": 20}
